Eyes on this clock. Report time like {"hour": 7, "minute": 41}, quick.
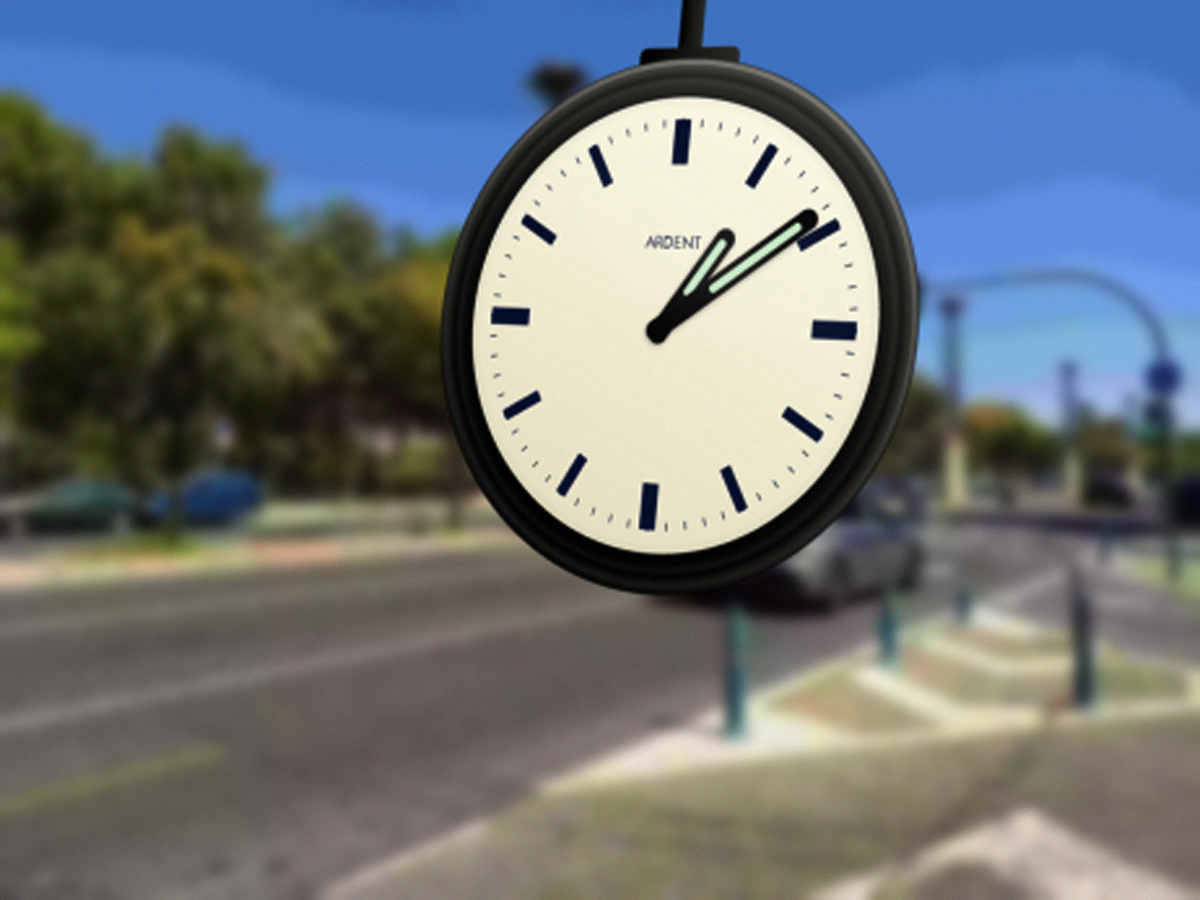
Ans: {"hour": 1, "minute": 9}
